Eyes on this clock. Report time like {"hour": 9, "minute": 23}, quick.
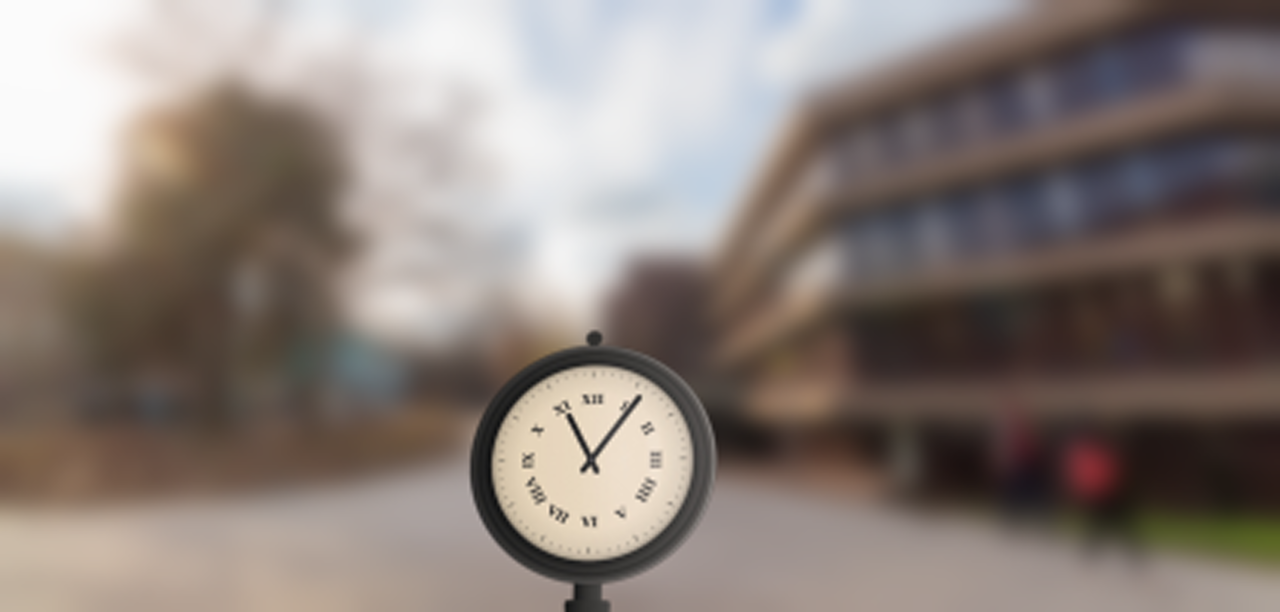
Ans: {"hour": 11, "minute": 6}
